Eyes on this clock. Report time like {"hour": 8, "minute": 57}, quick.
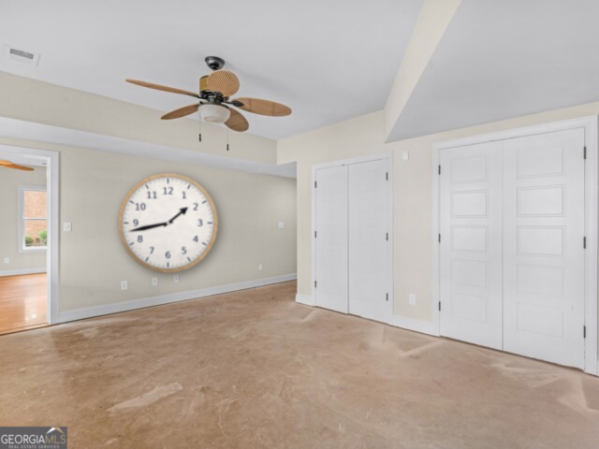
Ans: {"hour": 1, "minute": 43}
